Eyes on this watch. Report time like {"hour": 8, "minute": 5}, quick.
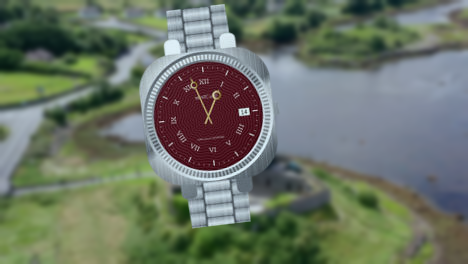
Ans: {"hour": 12, "minute": 57}
